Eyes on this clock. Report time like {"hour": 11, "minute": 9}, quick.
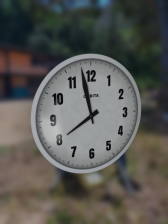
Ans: {"hour": 7, "minute": 58}
